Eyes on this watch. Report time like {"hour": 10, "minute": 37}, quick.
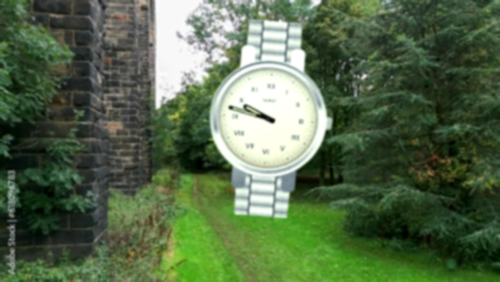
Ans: {"hour": 9, "minute": 47}
